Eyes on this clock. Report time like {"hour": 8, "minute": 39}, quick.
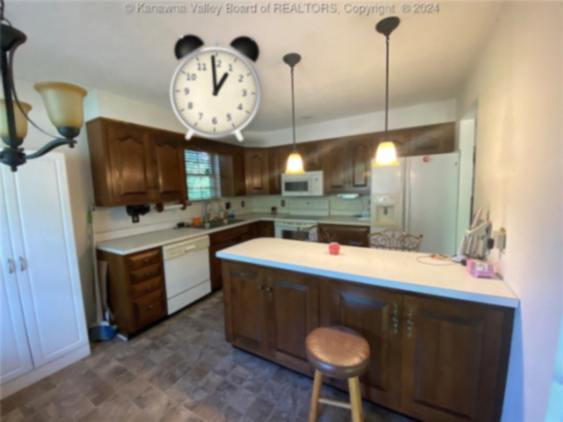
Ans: {"hour": 12, "minute": 59}
